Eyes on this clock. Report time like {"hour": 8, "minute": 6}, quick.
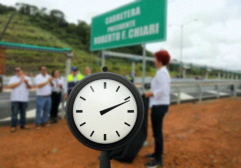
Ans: {"hour": 2, "minute": 11}
